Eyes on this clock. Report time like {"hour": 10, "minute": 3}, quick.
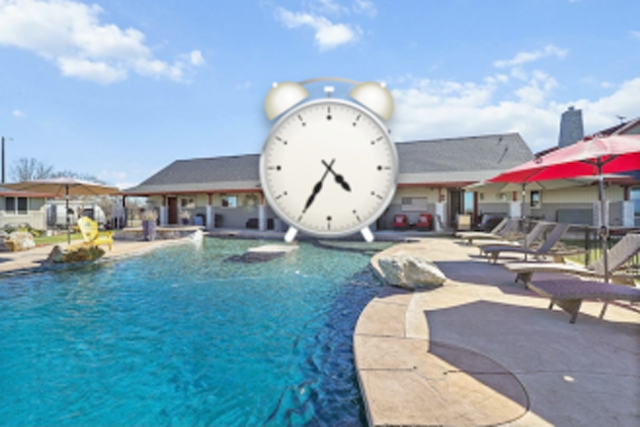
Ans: {"hour": 4, "minute": 35}
